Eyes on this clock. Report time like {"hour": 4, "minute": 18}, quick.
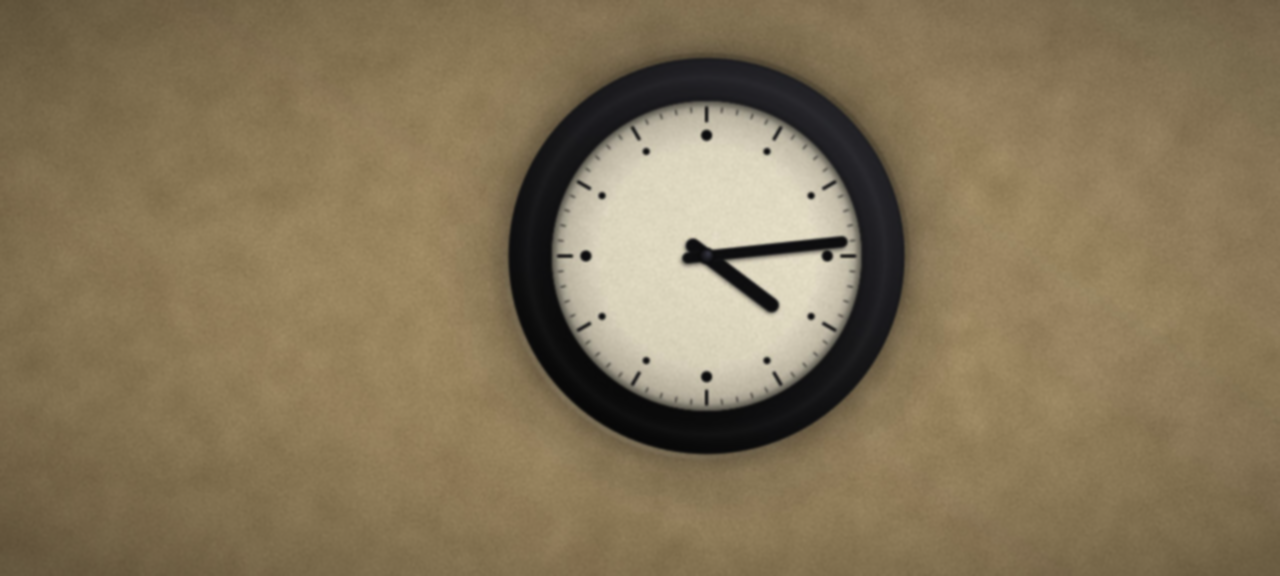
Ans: {"hour": 4, "minute": 14}
